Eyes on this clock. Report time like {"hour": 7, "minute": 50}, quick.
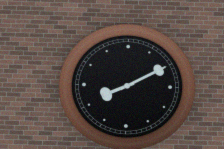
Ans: {"hour": 8, "minute": 10}
